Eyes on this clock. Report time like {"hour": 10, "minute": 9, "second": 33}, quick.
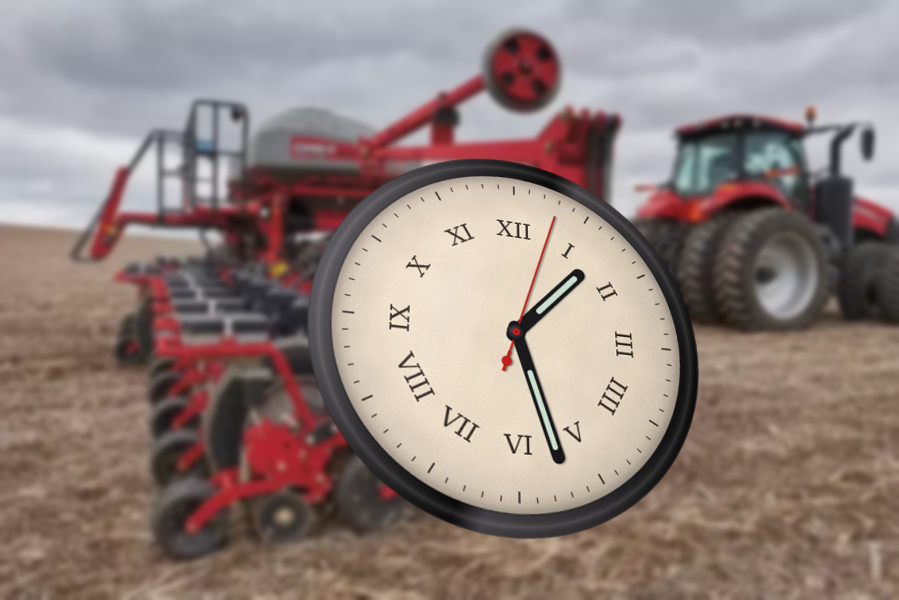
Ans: {"hour": 1, "minute": 27, "second": 3}
